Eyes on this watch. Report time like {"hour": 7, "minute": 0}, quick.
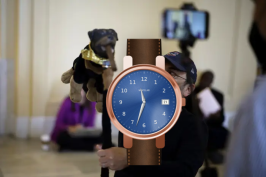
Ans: {"hour": 11, "minute": 33}
